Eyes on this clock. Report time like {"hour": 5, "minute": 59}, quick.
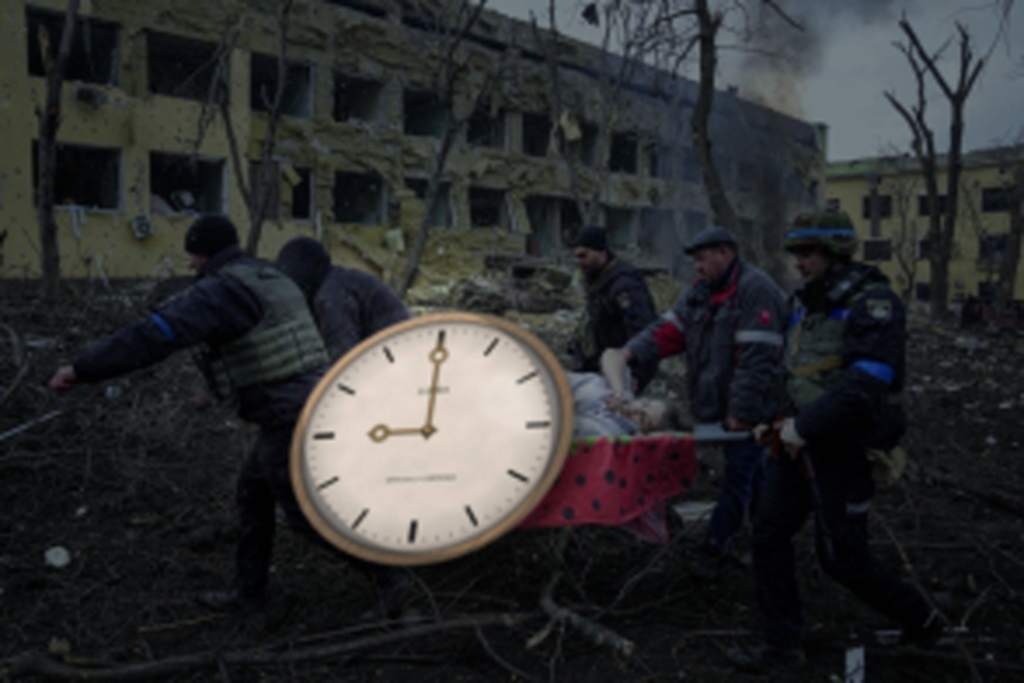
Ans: {"hour": 9, "minute": 0}
